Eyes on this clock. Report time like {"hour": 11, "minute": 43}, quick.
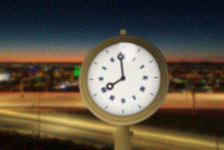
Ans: {"hour": 7, "minute": 59}
